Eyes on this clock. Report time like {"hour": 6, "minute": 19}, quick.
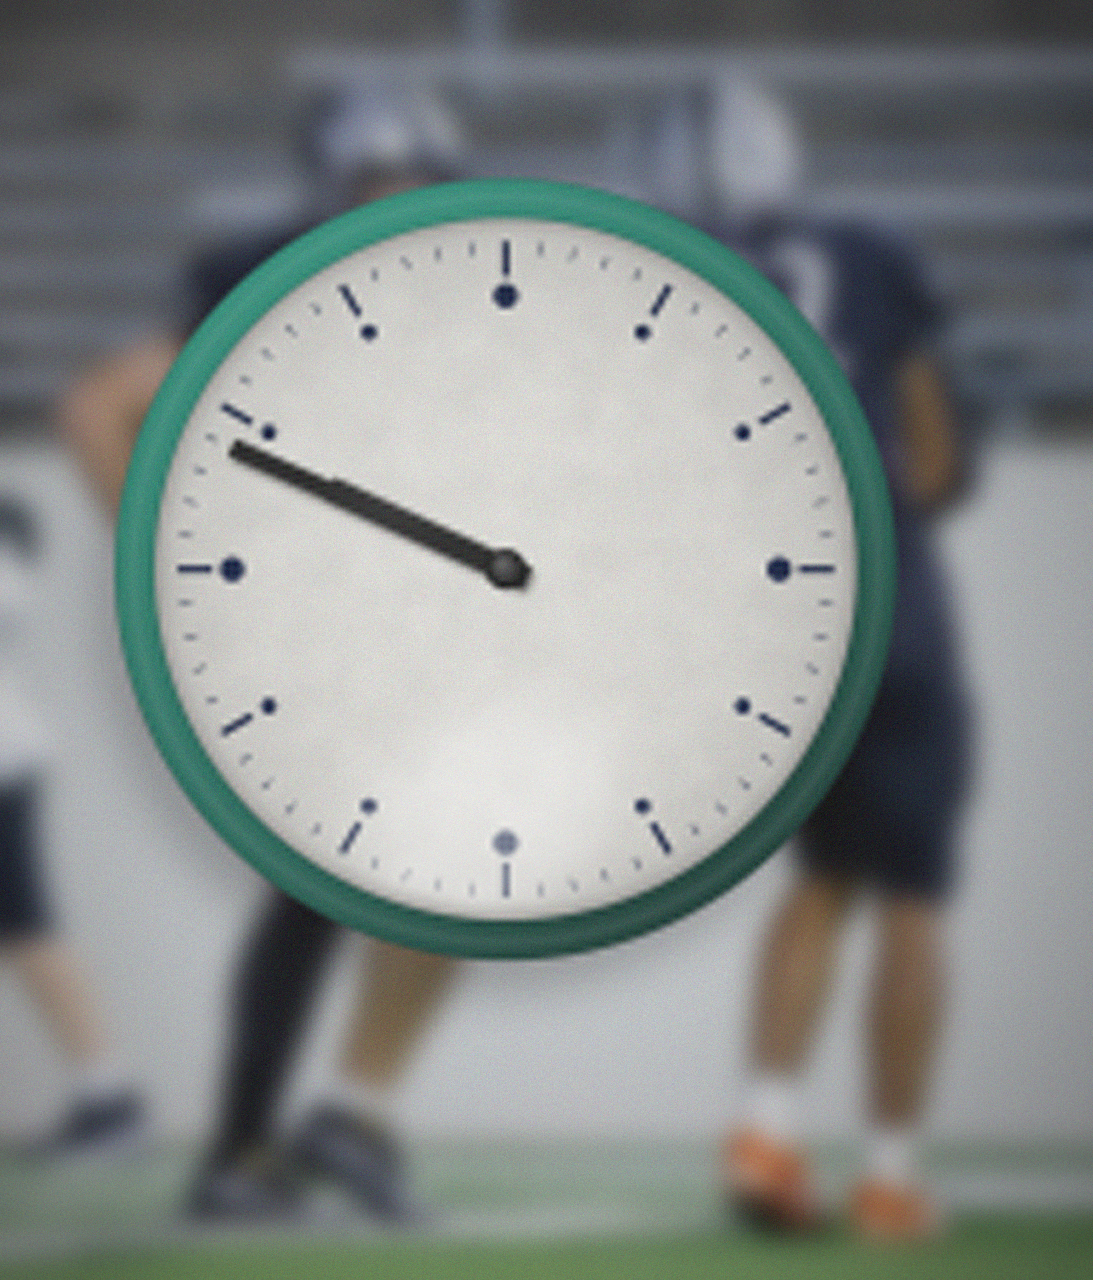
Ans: {"hour": 9, "minute": 49}
